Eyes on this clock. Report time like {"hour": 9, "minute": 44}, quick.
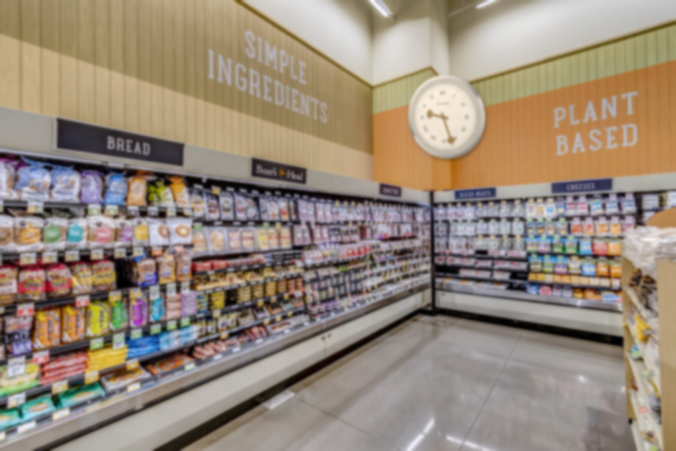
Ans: {"hour": 9, "minute": 27}
